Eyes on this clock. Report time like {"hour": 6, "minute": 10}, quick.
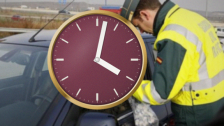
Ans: {"hour": 4, "minute": 2}
